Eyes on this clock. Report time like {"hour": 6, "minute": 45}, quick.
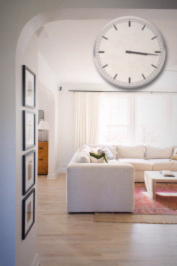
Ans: {"hour": 3, "minute": 16}
